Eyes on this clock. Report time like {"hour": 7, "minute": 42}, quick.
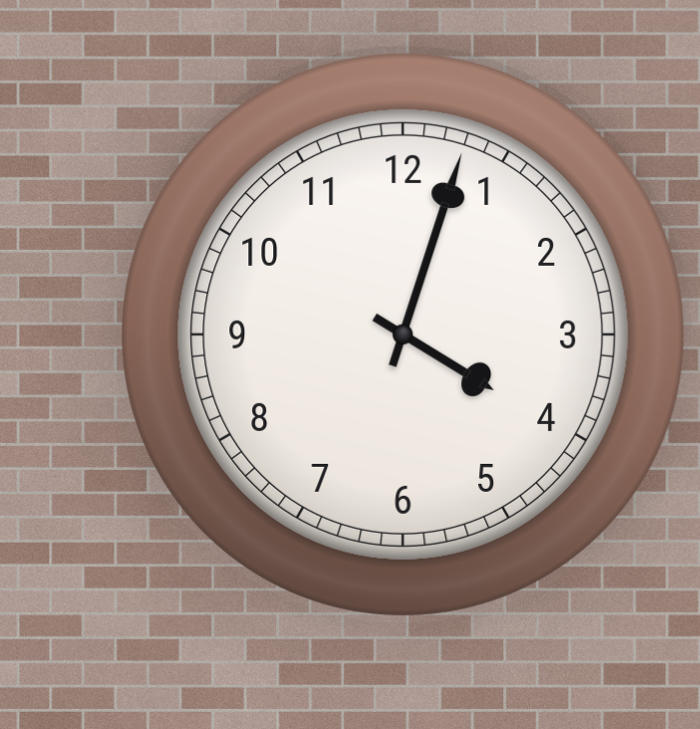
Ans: {"hour": 4, "minute": 3}
